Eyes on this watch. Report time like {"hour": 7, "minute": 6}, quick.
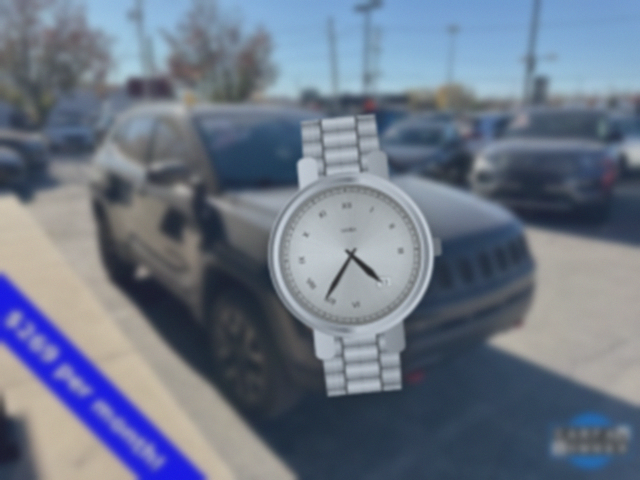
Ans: {"hour": 4, "minute": 36}
